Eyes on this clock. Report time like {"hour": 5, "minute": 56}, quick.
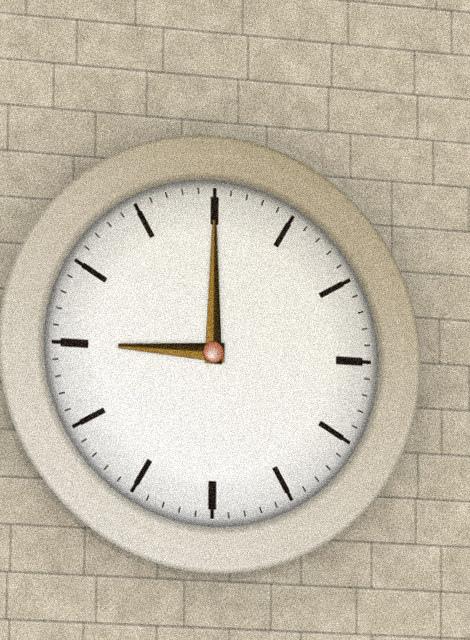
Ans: {"hour": 9, "minute": 0}
